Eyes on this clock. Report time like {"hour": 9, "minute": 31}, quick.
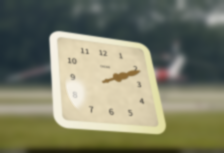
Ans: {"hour": 2, "minute": 11}
